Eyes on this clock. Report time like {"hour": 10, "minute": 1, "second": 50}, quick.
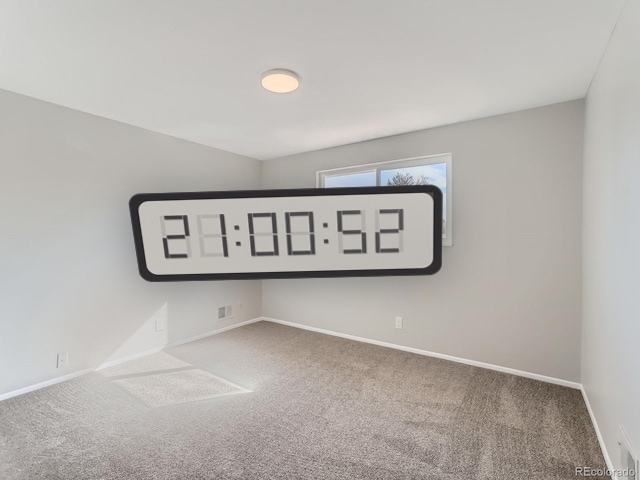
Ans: {"hour": 21, "minute": 0, "second": 52}
